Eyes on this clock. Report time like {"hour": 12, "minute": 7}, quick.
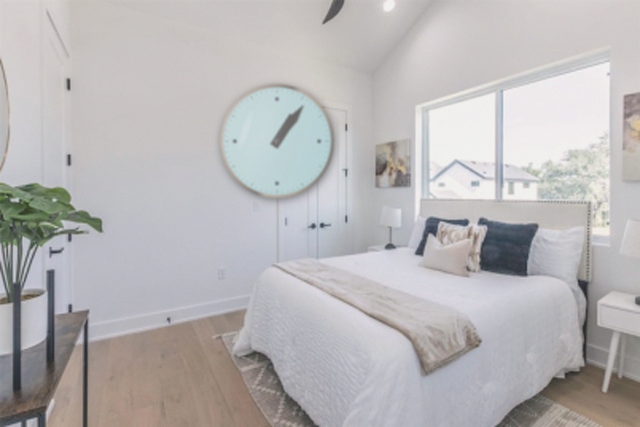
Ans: {"hour": 1, "minute": 6}
